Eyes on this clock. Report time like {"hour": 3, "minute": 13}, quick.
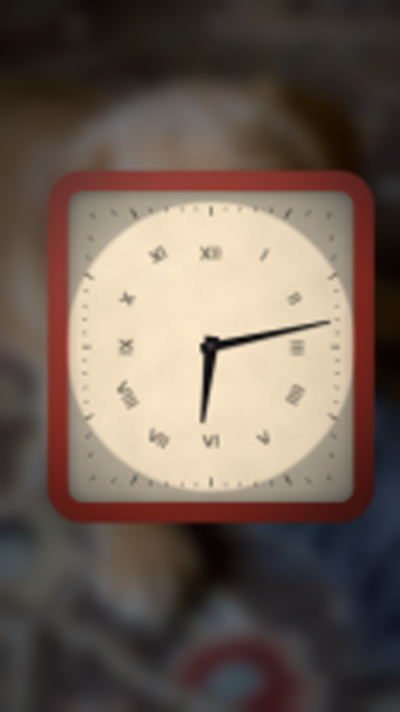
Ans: {"hour": 6, "minute": 13}
